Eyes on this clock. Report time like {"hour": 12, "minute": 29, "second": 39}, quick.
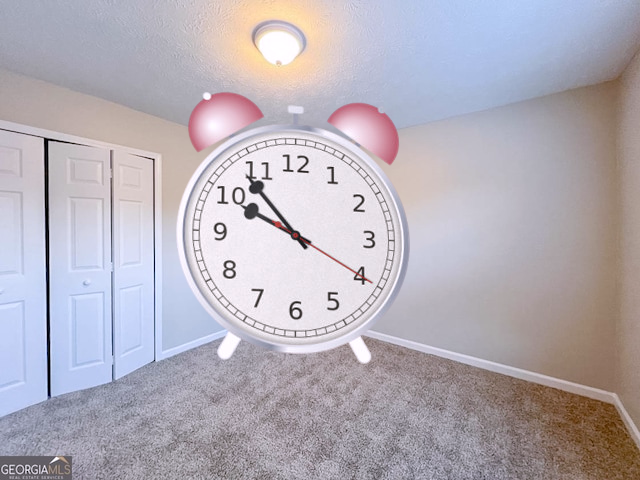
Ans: {"hour": 9, "minute": 53, "second": 20}
